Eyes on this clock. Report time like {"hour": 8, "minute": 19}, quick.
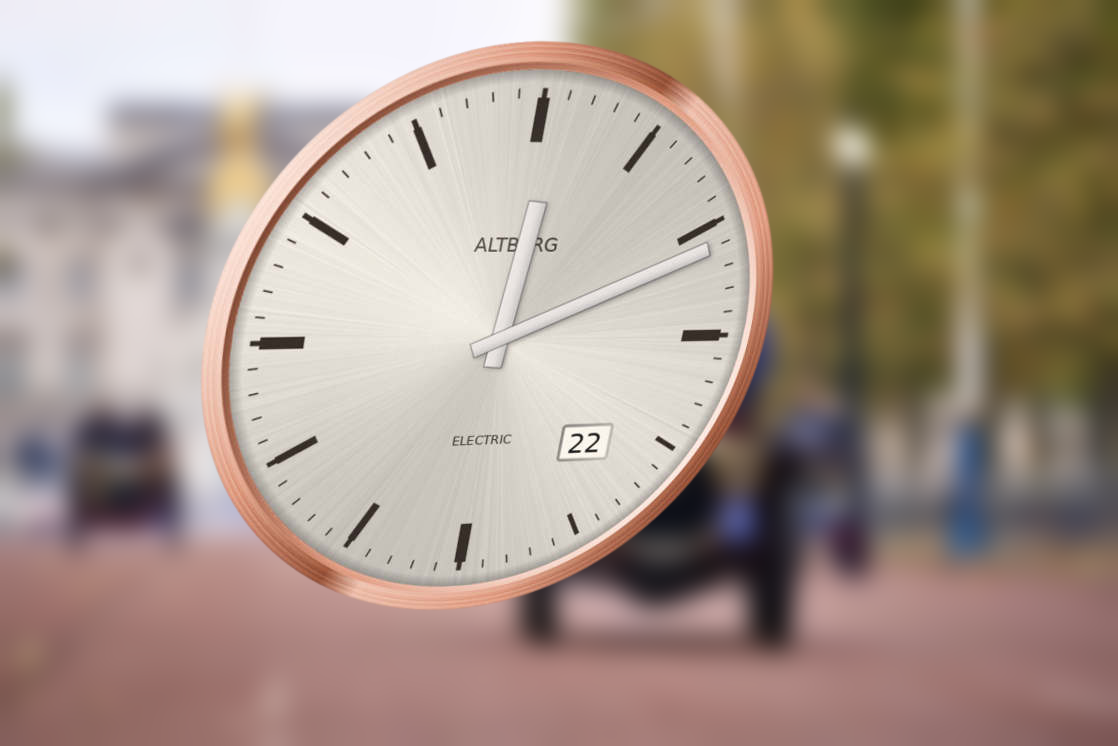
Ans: {"hour": 12, "minute": 11}
